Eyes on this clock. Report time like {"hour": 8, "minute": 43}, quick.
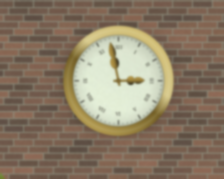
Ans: {"hour": 2, "minute": 58}
